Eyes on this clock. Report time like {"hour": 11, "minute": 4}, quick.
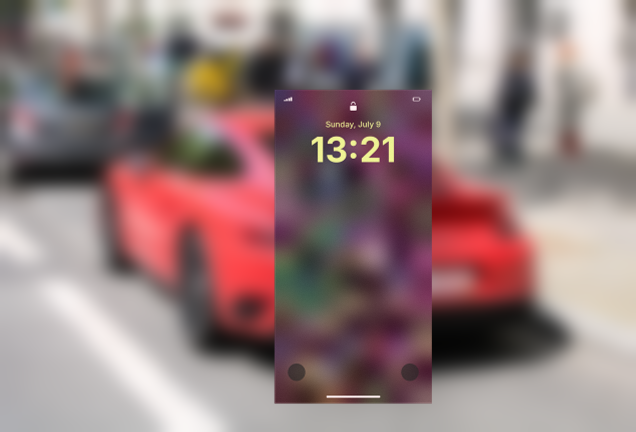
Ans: {"hour": 13, "minute": 21}
